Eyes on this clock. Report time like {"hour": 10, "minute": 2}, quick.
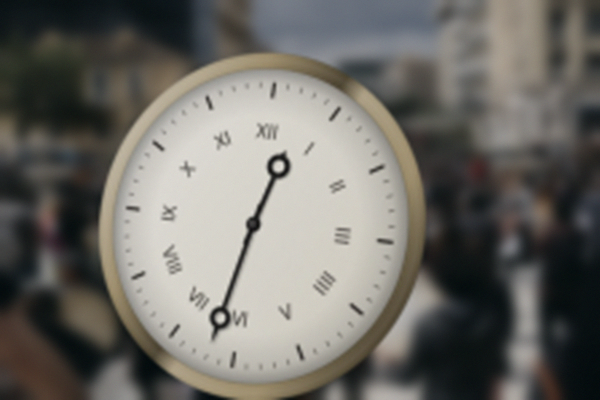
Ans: {"hour": 12, "minute": 32}
